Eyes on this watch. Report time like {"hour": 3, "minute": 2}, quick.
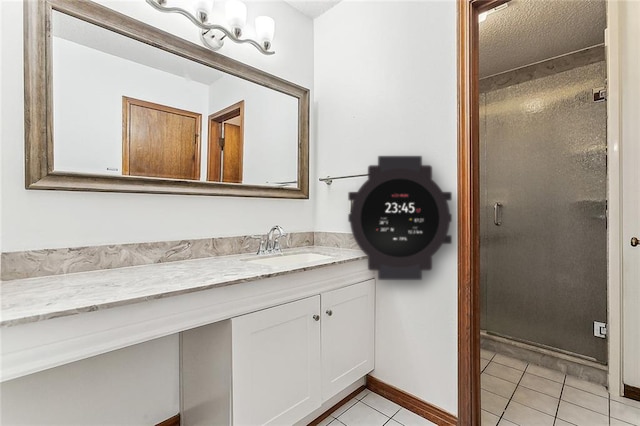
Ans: {"hour": 23, "minute": 45}
